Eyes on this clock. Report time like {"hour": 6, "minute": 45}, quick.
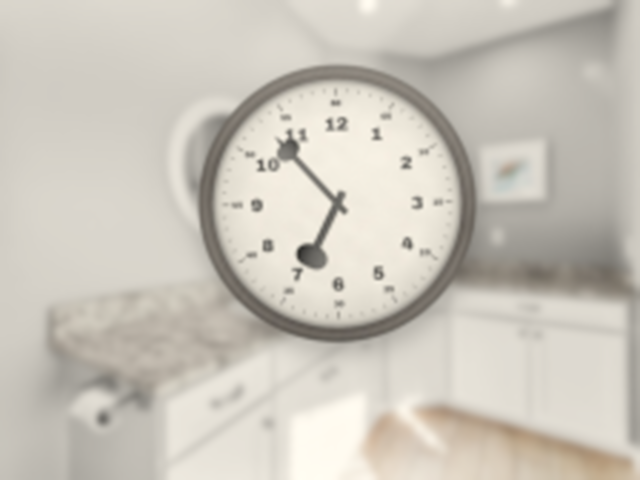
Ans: {"hour": 6, "minute": 53}
